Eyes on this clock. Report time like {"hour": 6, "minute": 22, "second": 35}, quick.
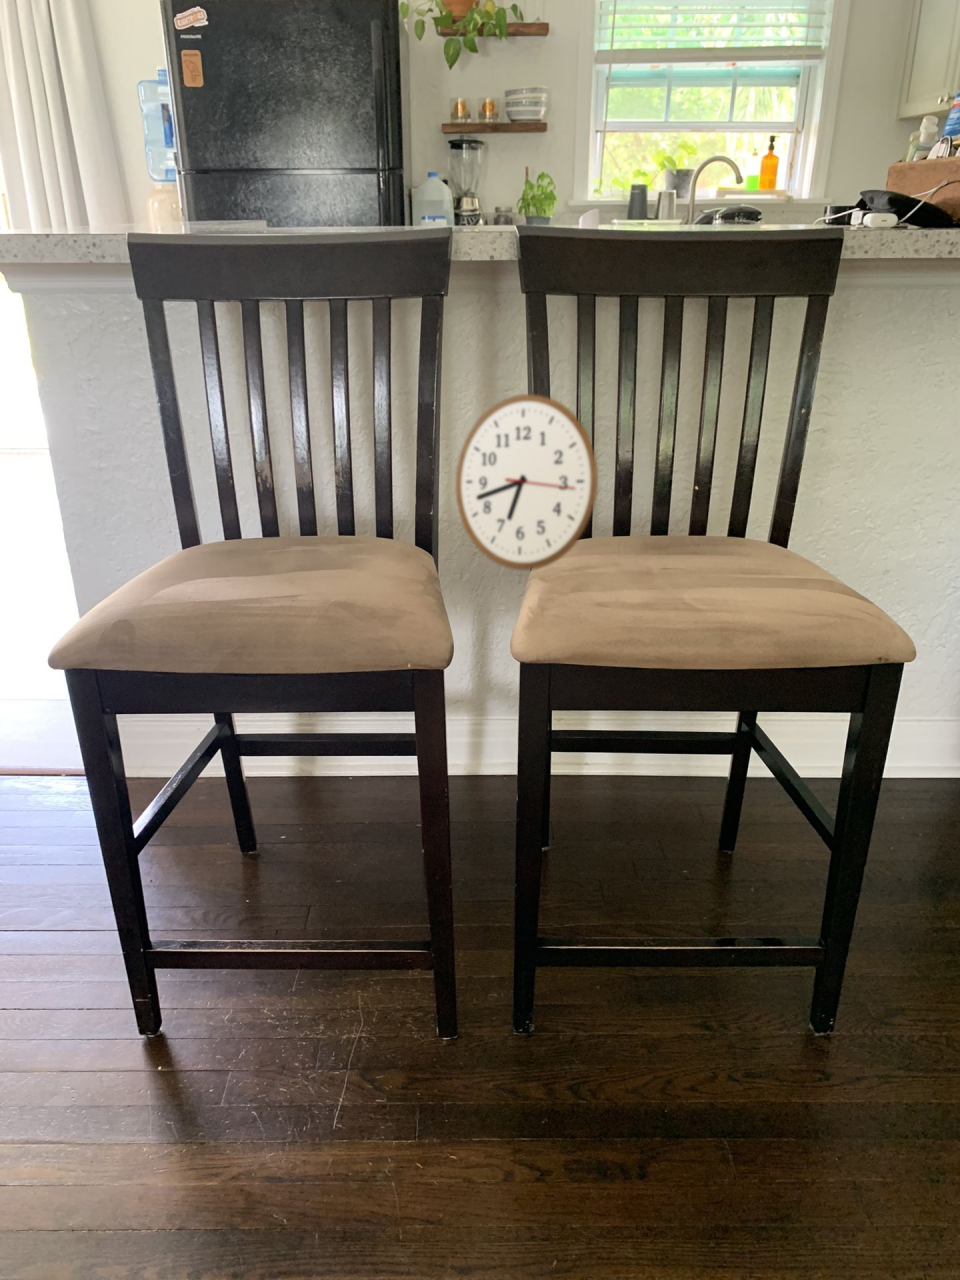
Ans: {"hour": 6, "minute": 42, "second": 16}
